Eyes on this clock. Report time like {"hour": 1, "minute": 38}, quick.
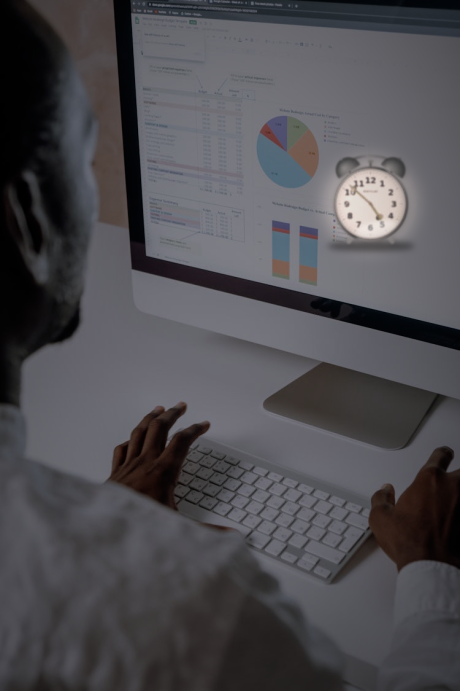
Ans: {"hour": 4, "minute": 52}
